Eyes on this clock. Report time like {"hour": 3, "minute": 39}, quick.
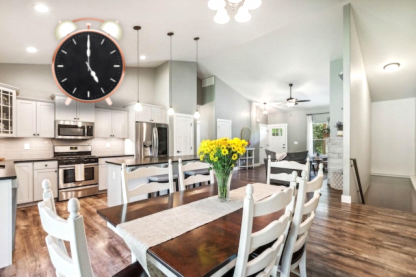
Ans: {"hour": 5, "minute": 0}
